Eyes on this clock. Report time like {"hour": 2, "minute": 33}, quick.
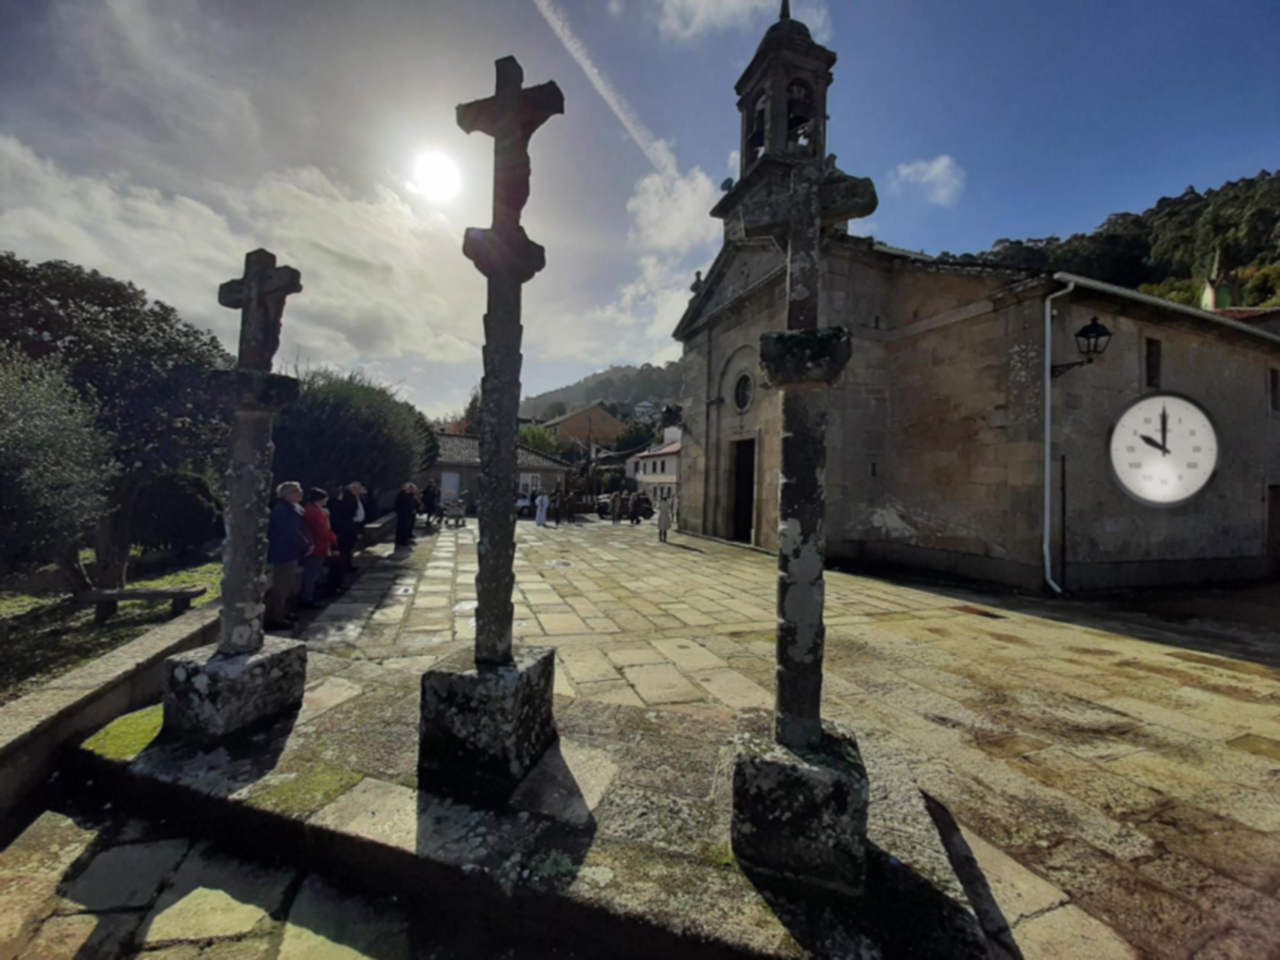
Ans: {"hour": 10, "minute": 0}
